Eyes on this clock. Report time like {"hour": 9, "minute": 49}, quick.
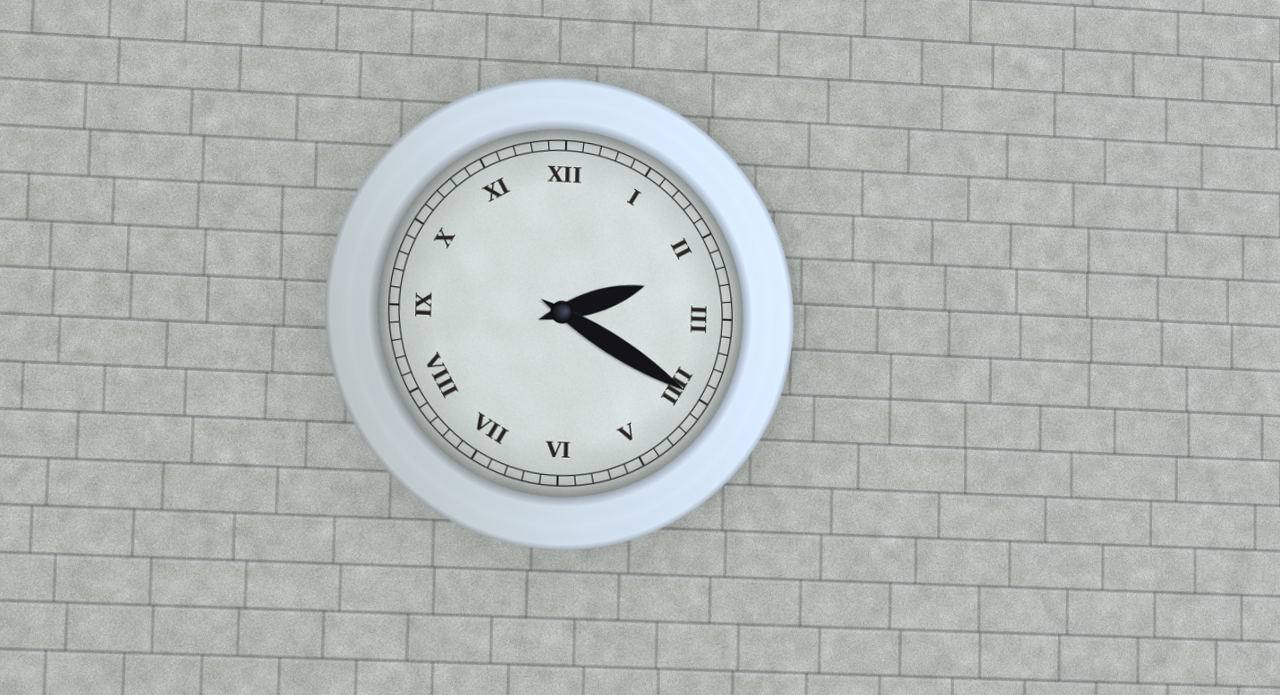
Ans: {"hour": 2, "minute": 20}
